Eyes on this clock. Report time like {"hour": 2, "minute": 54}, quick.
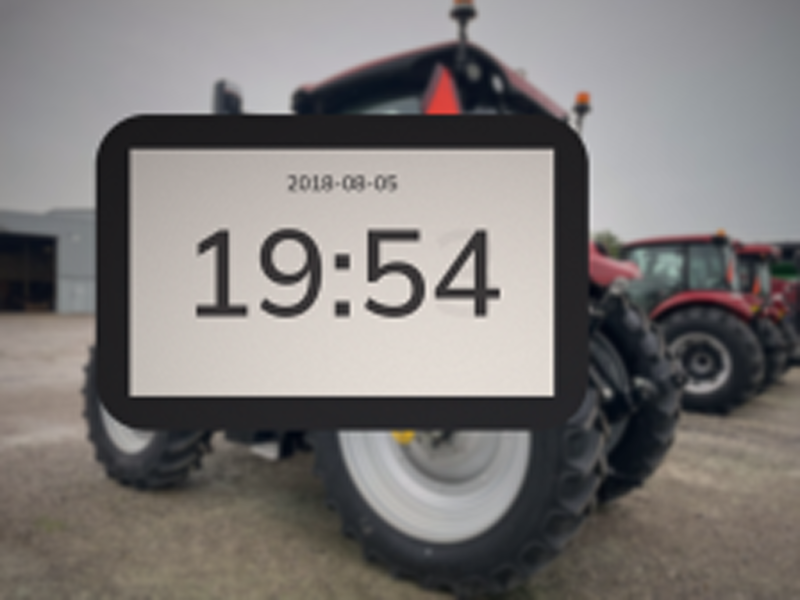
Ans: {"hour": 19, "minute": 54}
